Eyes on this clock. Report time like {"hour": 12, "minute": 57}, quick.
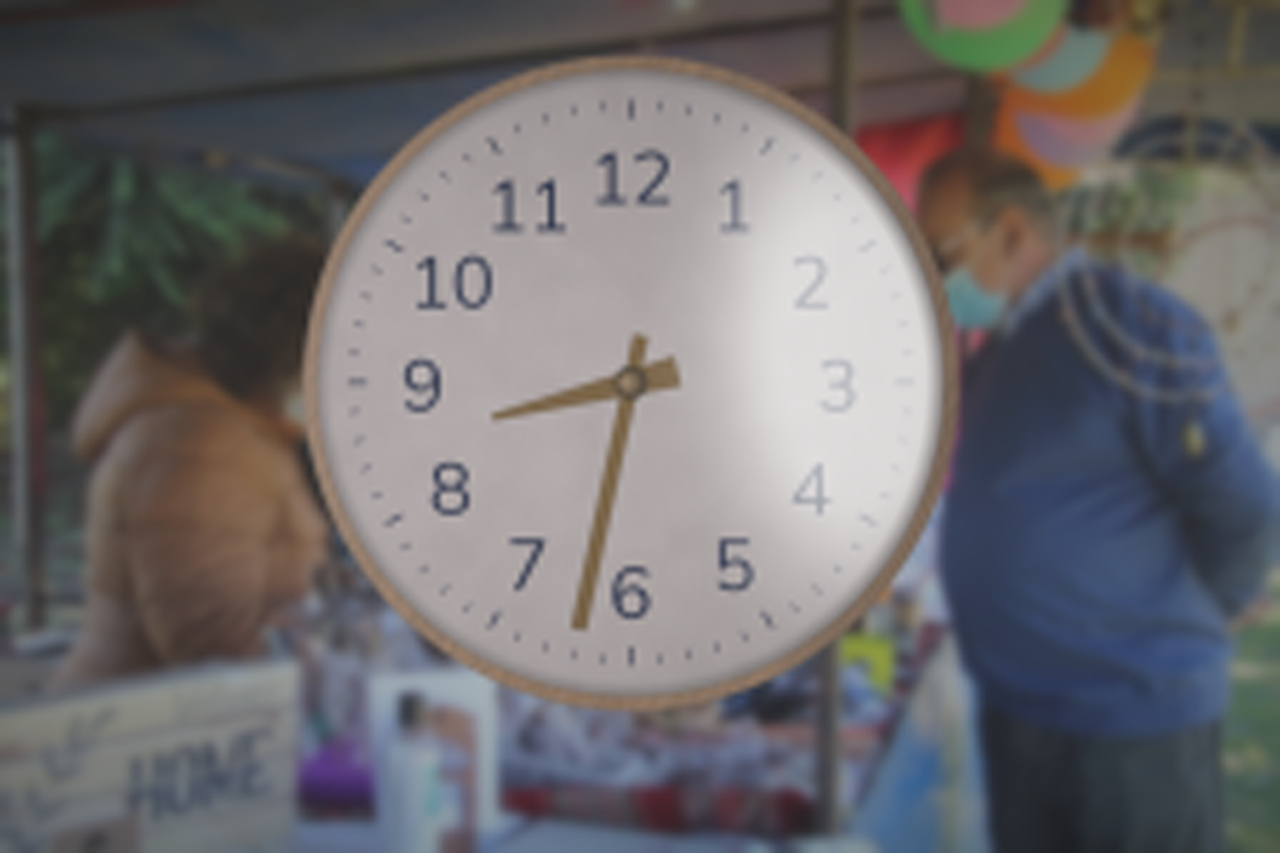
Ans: {"hour": 8, "minute": 32}
